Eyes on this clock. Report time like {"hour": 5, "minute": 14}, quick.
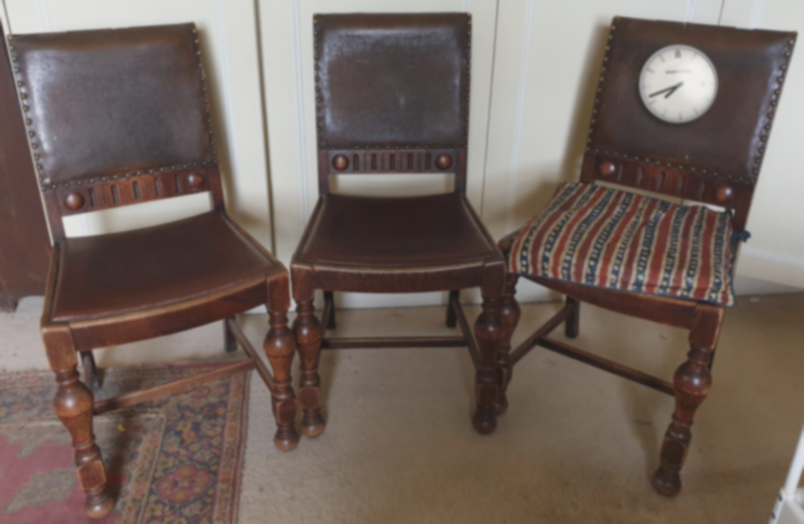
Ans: {"hour": 7, "minute": 42}
